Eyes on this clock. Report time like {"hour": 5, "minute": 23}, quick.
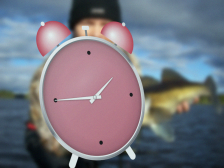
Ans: {"hour": 1, "minute": 45}
